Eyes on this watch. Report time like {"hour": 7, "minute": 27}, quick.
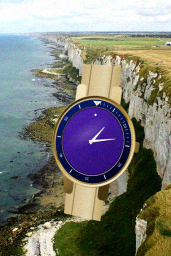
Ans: {"hour": 1, "minute": 13}
